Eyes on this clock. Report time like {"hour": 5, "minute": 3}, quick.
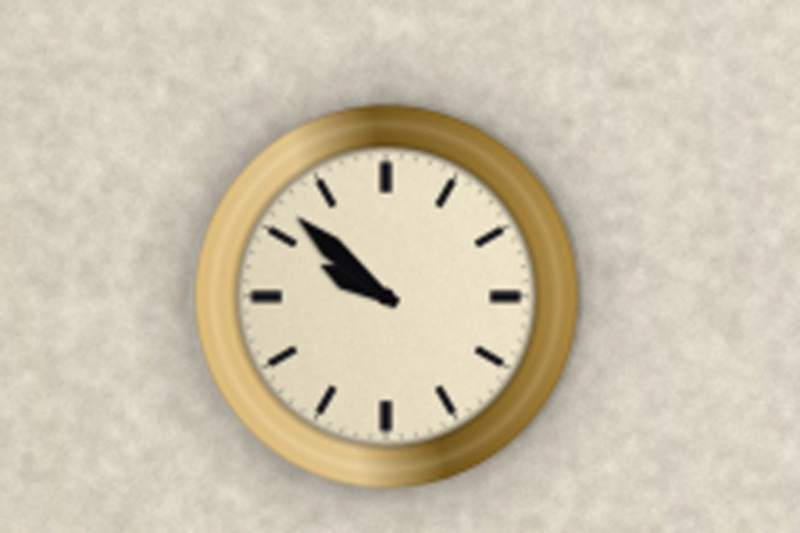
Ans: {"hour": 9, "minute": 52}
